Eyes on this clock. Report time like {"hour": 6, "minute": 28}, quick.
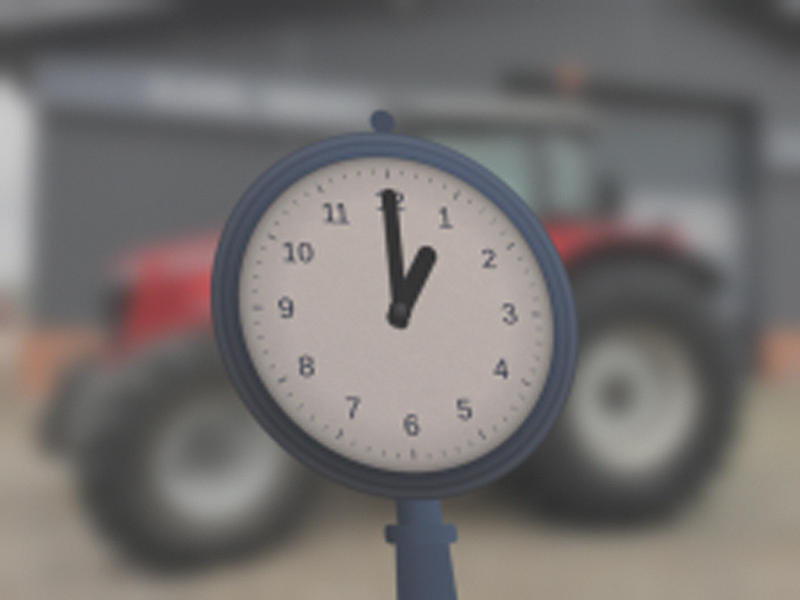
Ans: {"hour": 1, "minute": 0}
